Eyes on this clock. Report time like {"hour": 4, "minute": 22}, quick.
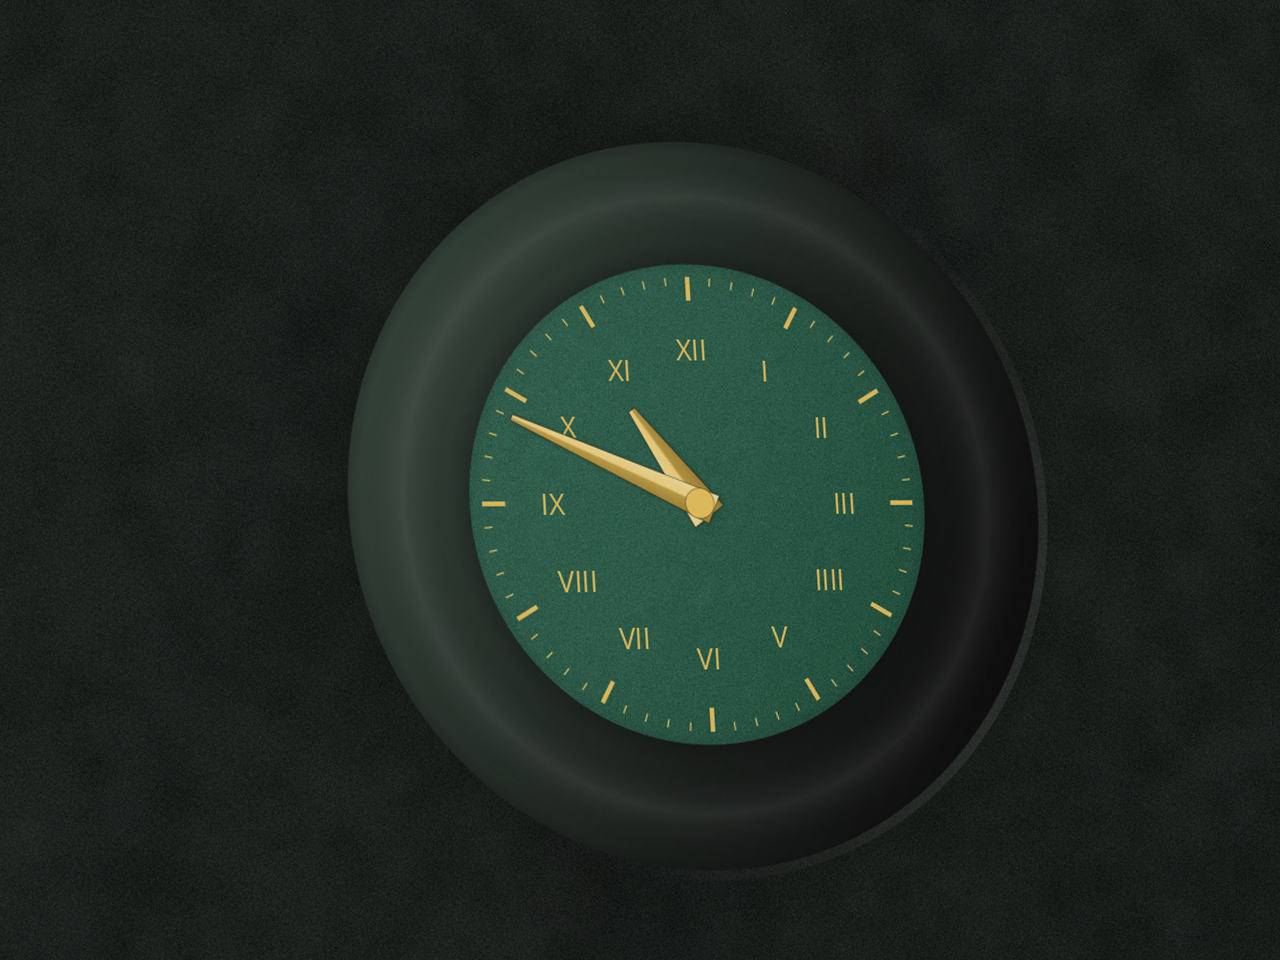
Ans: {"hour": 10, "minute": 49}
